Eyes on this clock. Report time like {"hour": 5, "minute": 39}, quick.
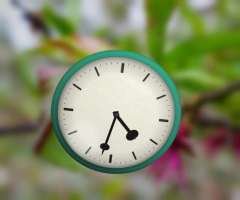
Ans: {"hour": 4, "minute": 32}
